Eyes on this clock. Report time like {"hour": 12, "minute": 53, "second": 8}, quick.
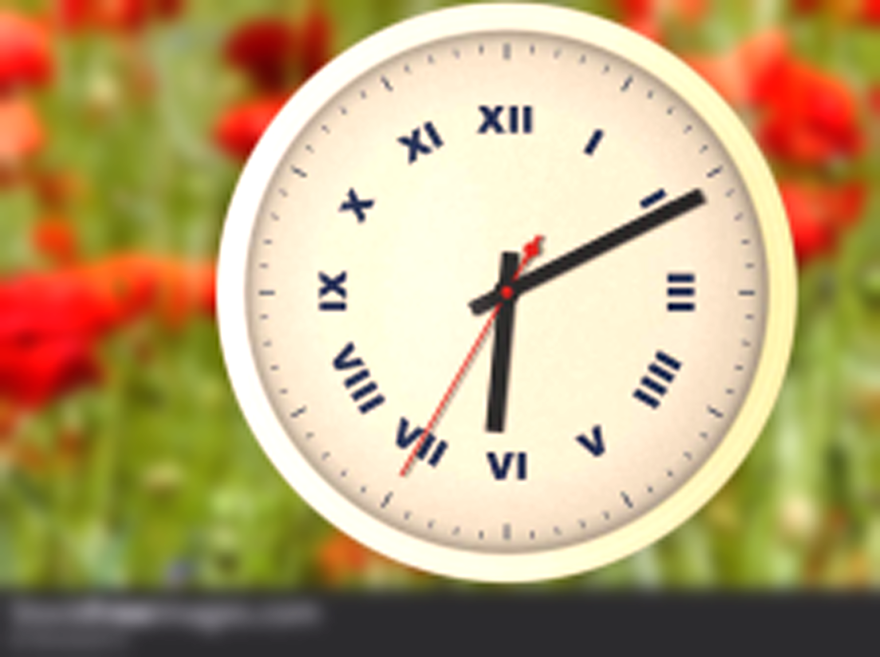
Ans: {"hour": 6, "minute": 10, "second": 35}
